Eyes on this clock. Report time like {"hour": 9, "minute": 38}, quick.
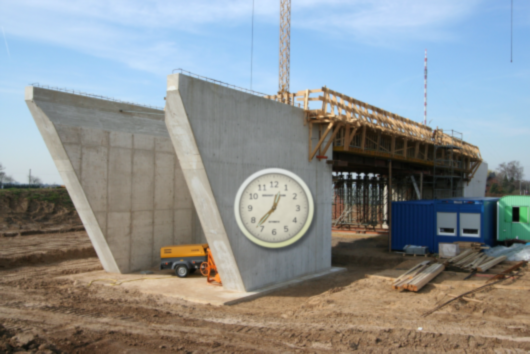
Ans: {"hour": 12, "minute": 37}
